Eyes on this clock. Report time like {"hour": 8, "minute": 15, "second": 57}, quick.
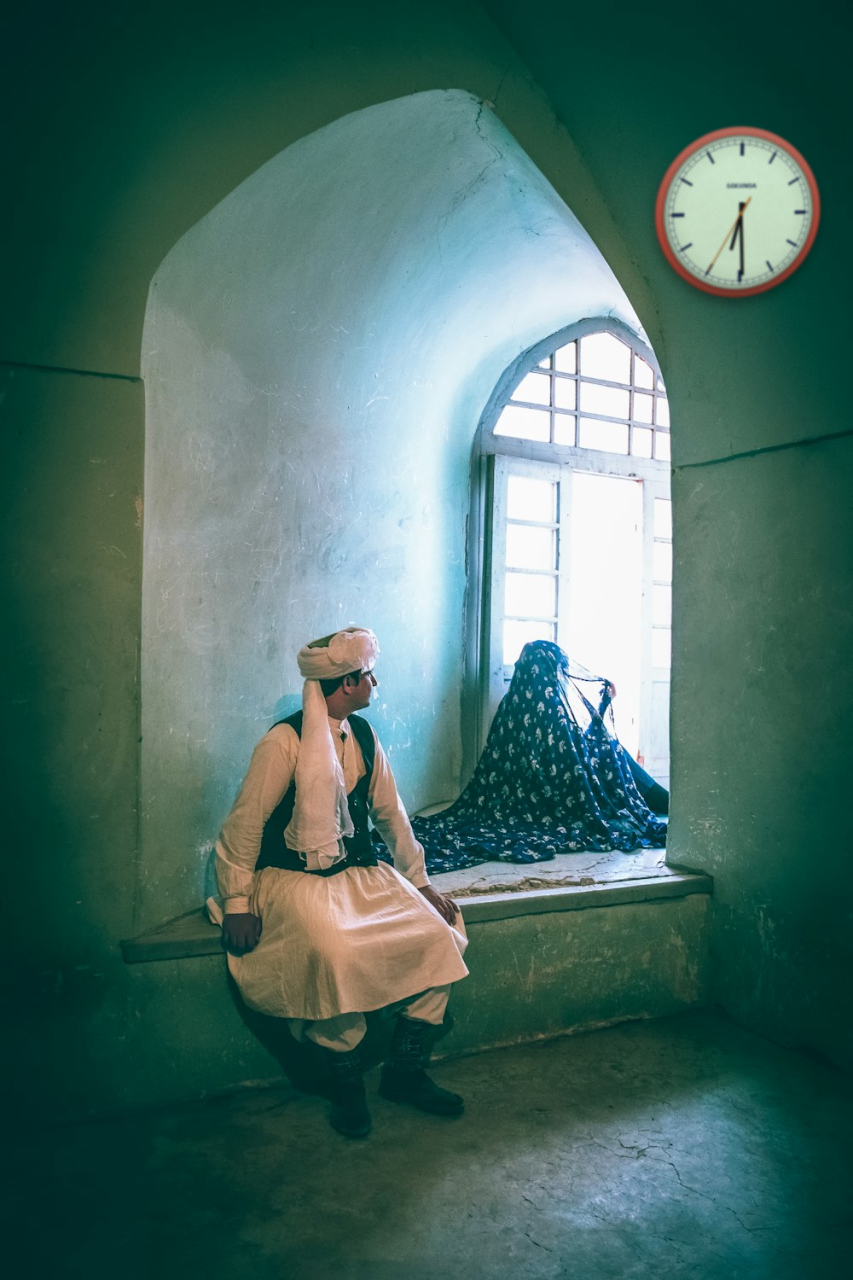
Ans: {"hour": 6, "minute": 29, "second": 35}
